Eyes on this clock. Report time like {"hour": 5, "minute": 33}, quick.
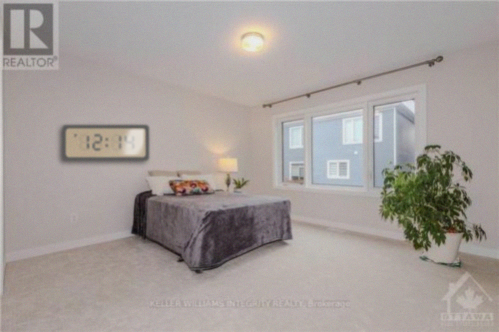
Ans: {"hour": 12, "minute": 14}
